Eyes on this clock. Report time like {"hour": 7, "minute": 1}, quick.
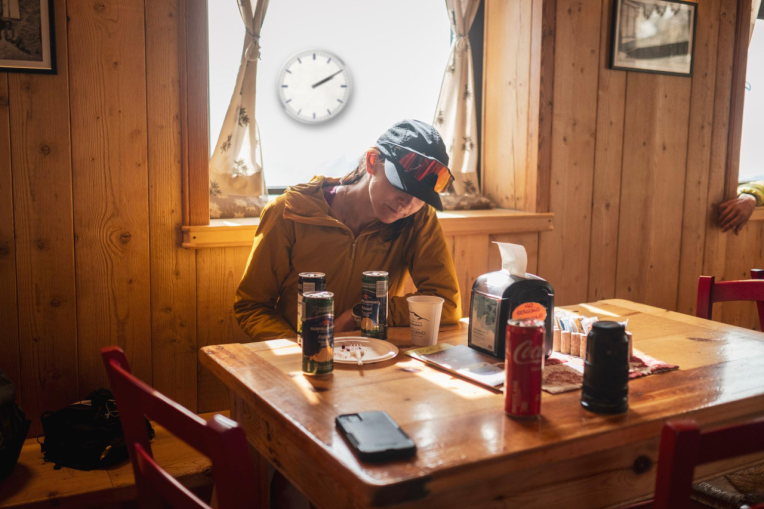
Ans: {"hour": 2, "minute": 10}
